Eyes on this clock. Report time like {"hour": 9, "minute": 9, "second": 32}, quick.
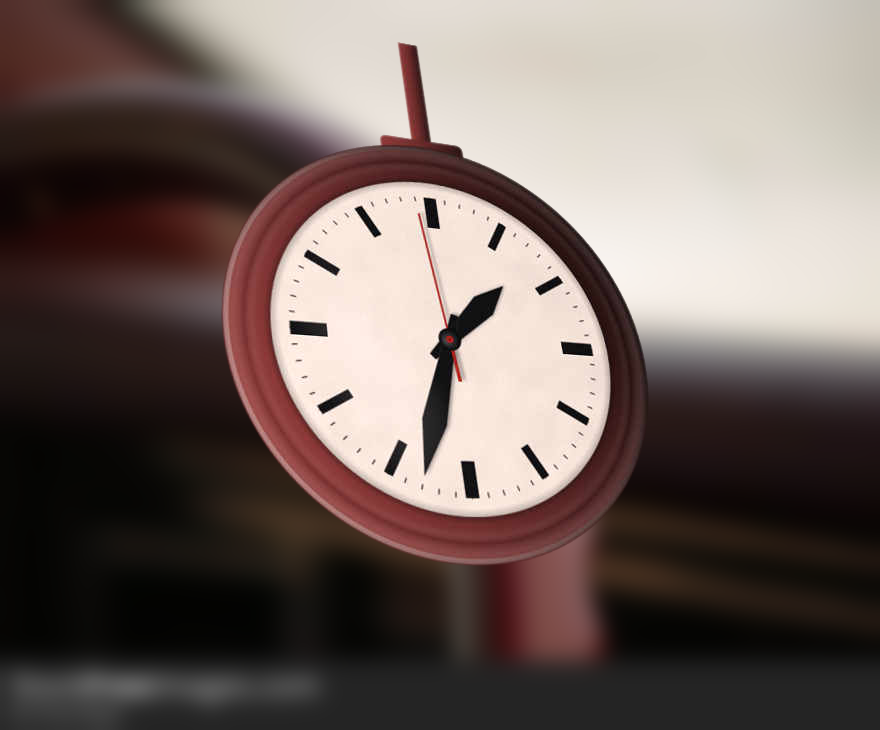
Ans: {"hour": 1, "minute": 32, "second": 59}
